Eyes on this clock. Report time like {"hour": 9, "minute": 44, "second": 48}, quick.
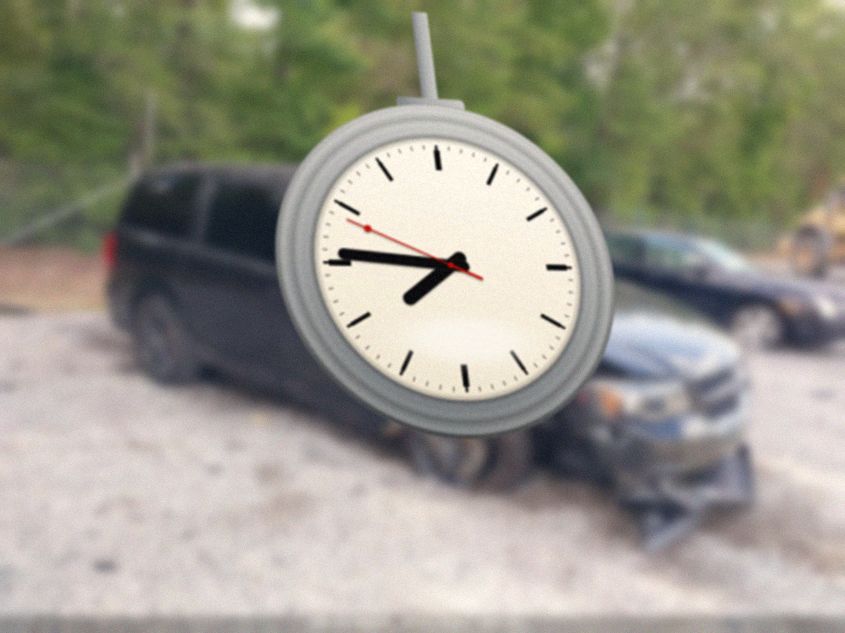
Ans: {"hour": 7, "minute": 45, "second": 49}
